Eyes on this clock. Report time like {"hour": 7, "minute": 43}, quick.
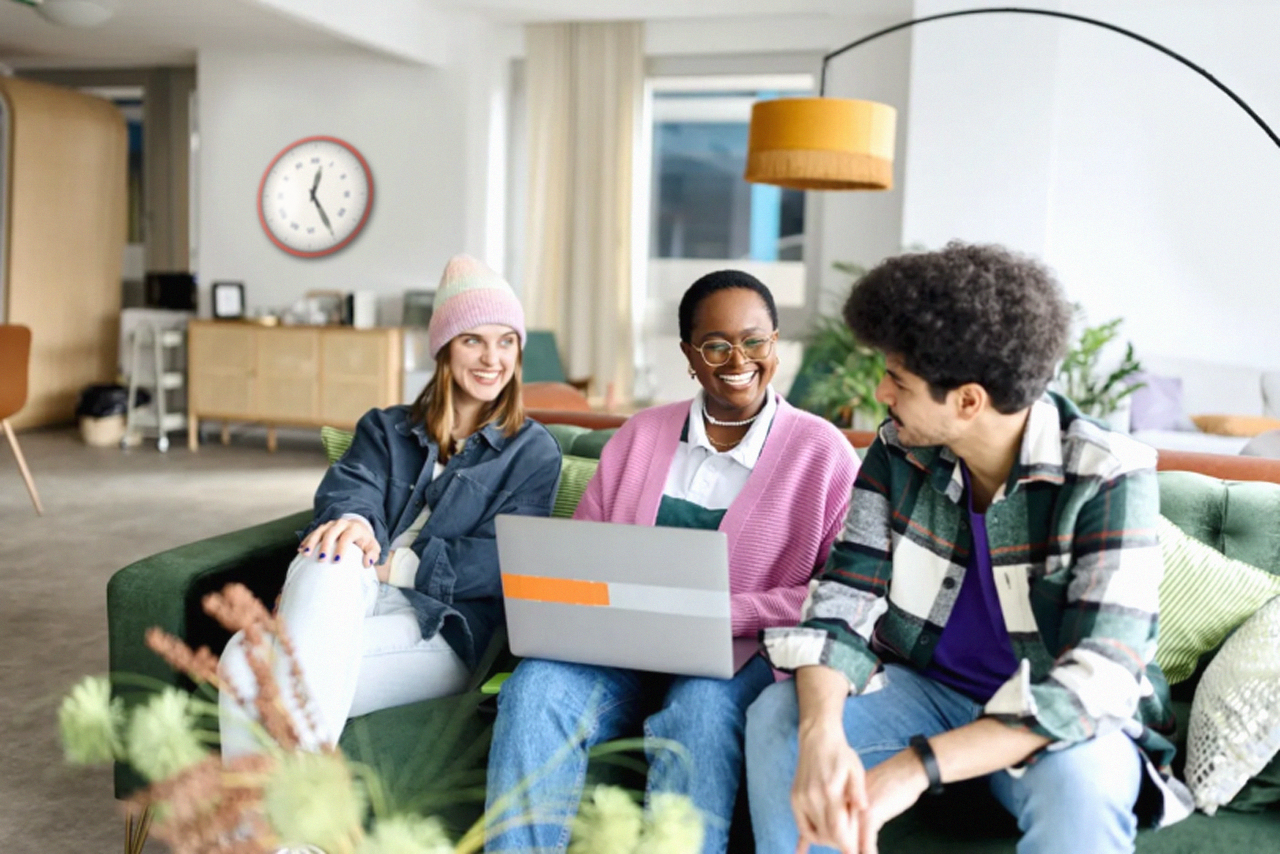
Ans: {"hour": 12, "minute": 25}
